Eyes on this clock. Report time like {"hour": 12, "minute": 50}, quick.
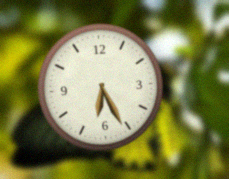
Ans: {"hour": 6, "minute": 26}
